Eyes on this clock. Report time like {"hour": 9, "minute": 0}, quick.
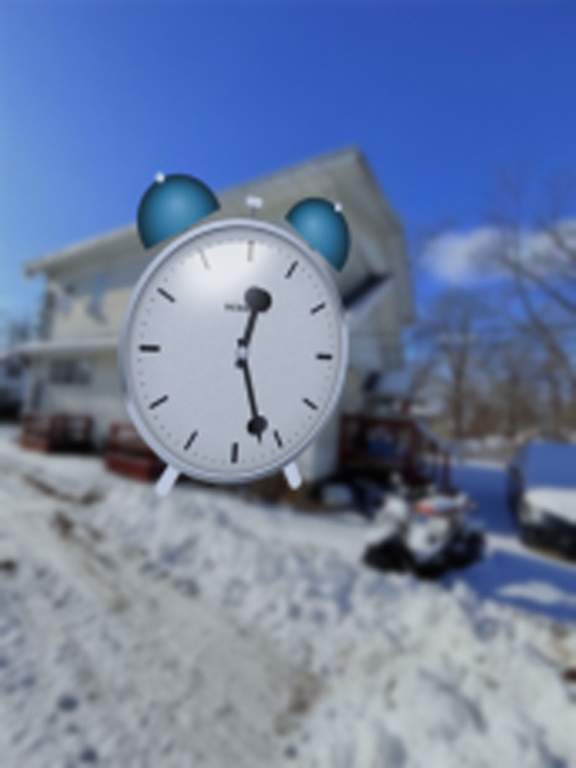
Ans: {"hour": 12, "minute": 27}
